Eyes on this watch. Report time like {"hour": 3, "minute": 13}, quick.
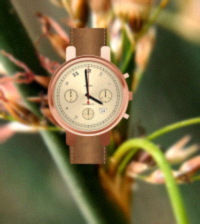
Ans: {"hour": 3, "minute": 59}
